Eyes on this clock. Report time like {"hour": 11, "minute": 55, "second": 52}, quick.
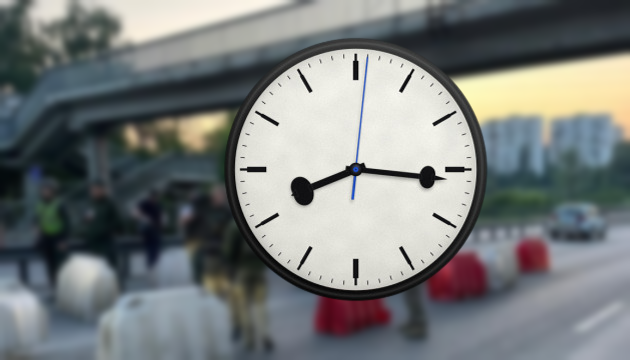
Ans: {"hour": 8, "minute": 16, "second": 1}
